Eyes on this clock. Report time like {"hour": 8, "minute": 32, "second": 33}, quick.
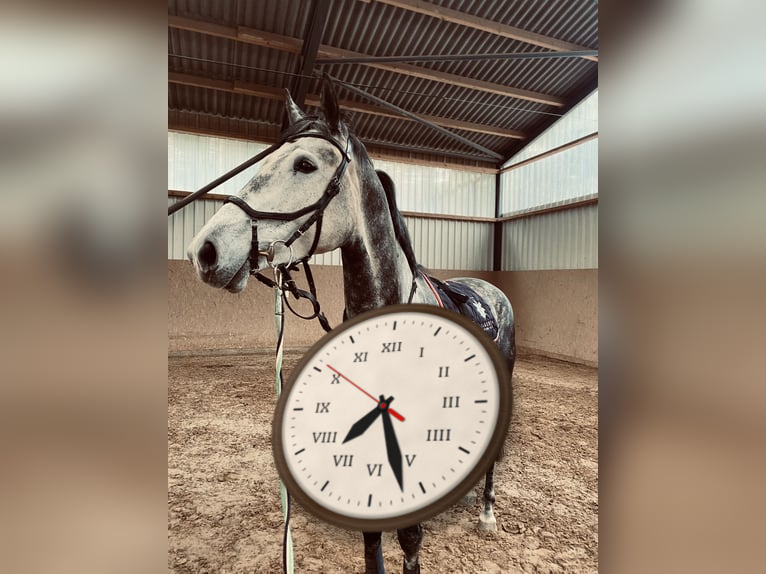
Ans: {"hour": 7, "minute": 26, "second": 51}
